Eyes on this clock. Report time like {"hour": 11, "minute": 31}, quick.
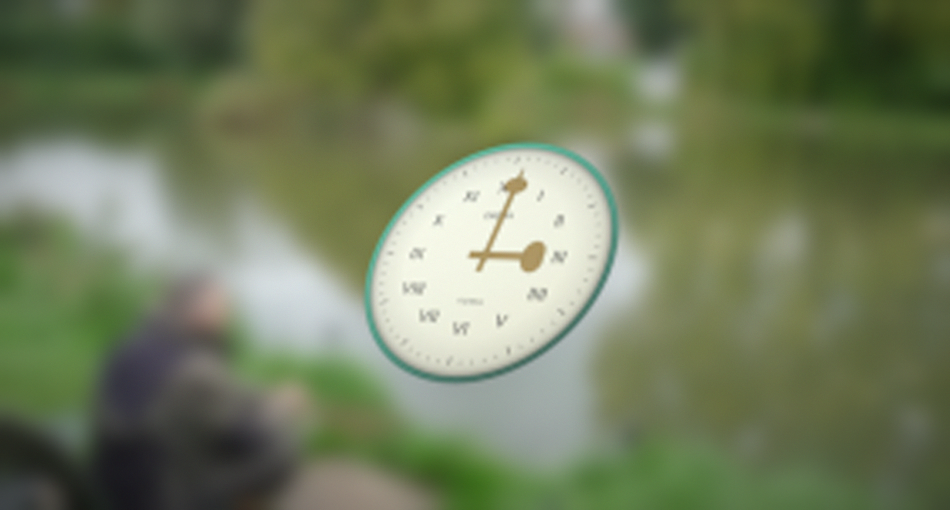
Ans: {"hour": 3, "minute": 1}
